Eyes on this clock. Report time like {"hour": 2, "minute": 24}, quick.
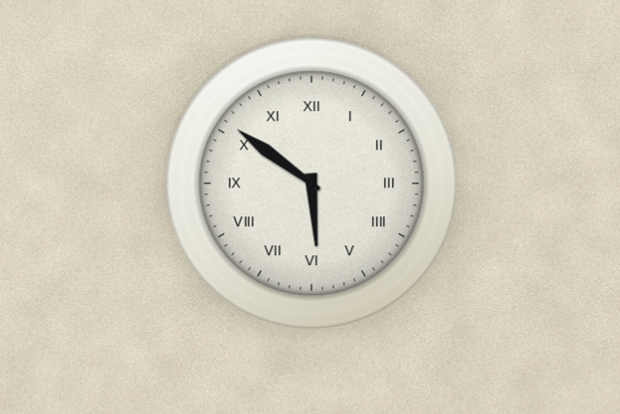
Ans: {"hour": 5, "minute": 51}
